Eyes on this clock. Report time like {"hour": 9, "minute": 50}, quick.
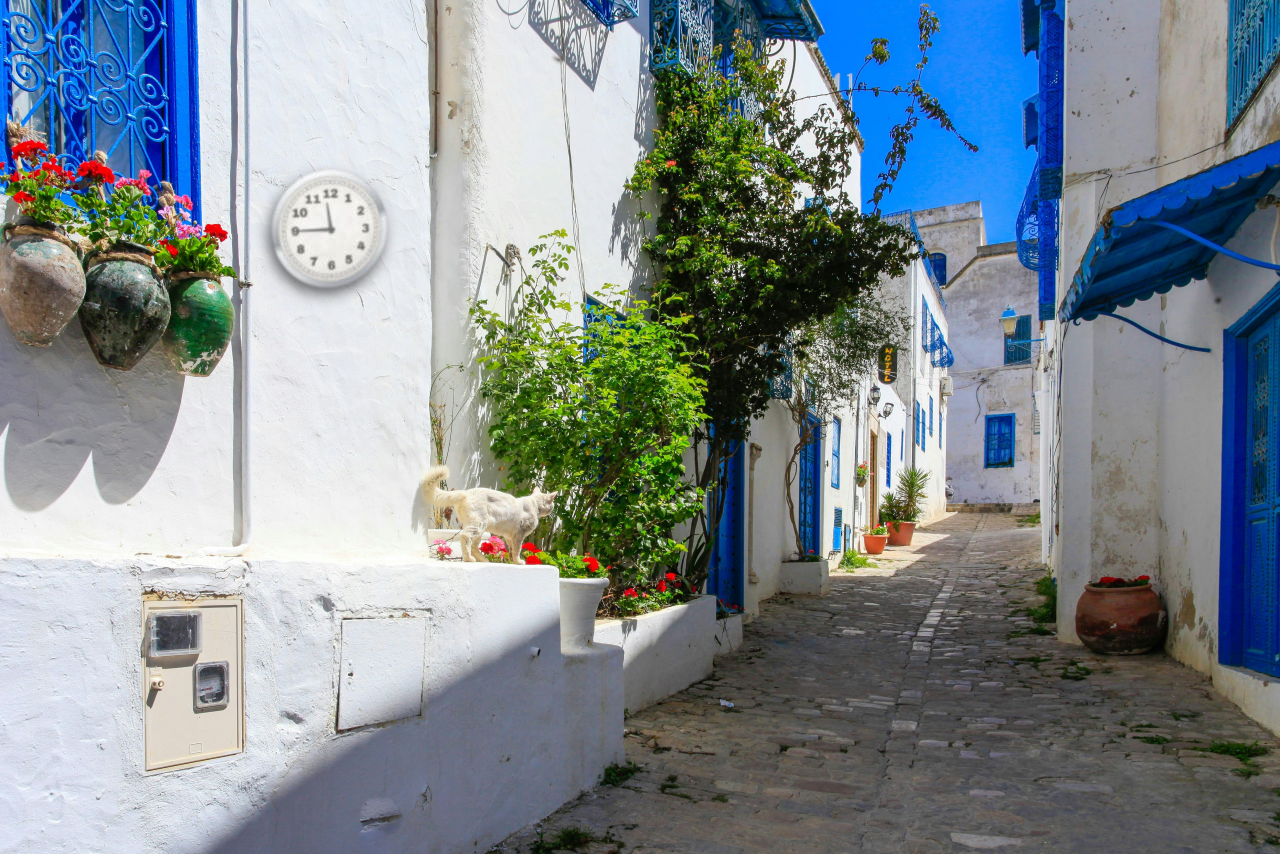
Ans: {"hour": 11, "minute": 45}
